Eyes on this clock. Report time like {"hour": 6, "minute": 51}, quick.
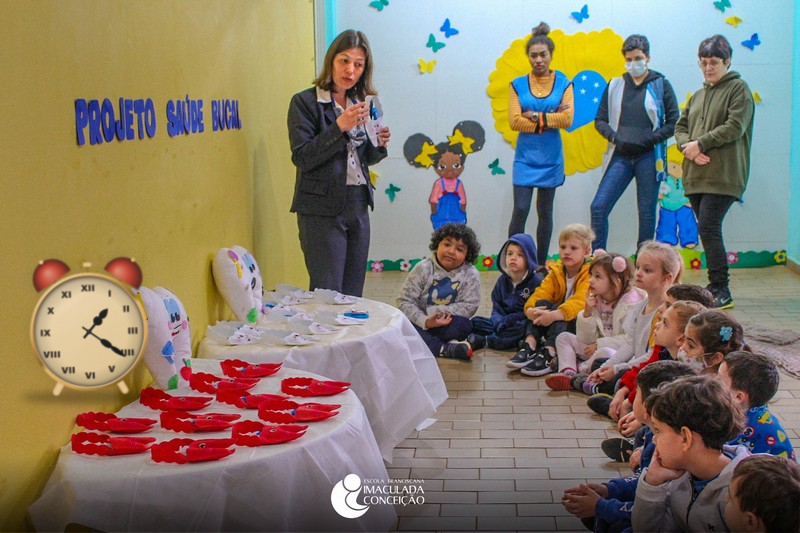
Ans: {"hour": 1, "minute": 21}
